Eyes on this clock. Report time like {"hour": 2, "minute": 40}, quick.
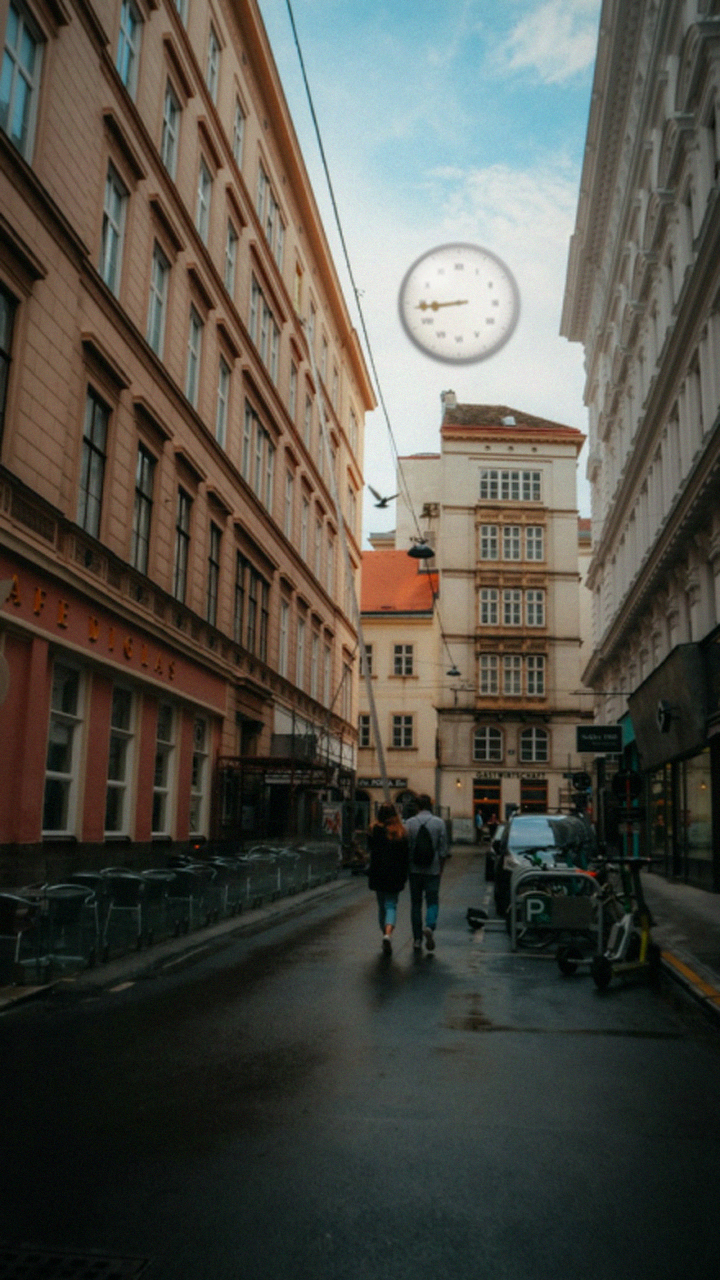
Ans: {"hour": 8, "minute": 44}
